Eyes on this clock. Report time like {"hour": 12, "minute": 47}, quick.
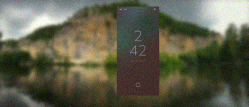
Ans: {"hour": 2, "minute": 42}
